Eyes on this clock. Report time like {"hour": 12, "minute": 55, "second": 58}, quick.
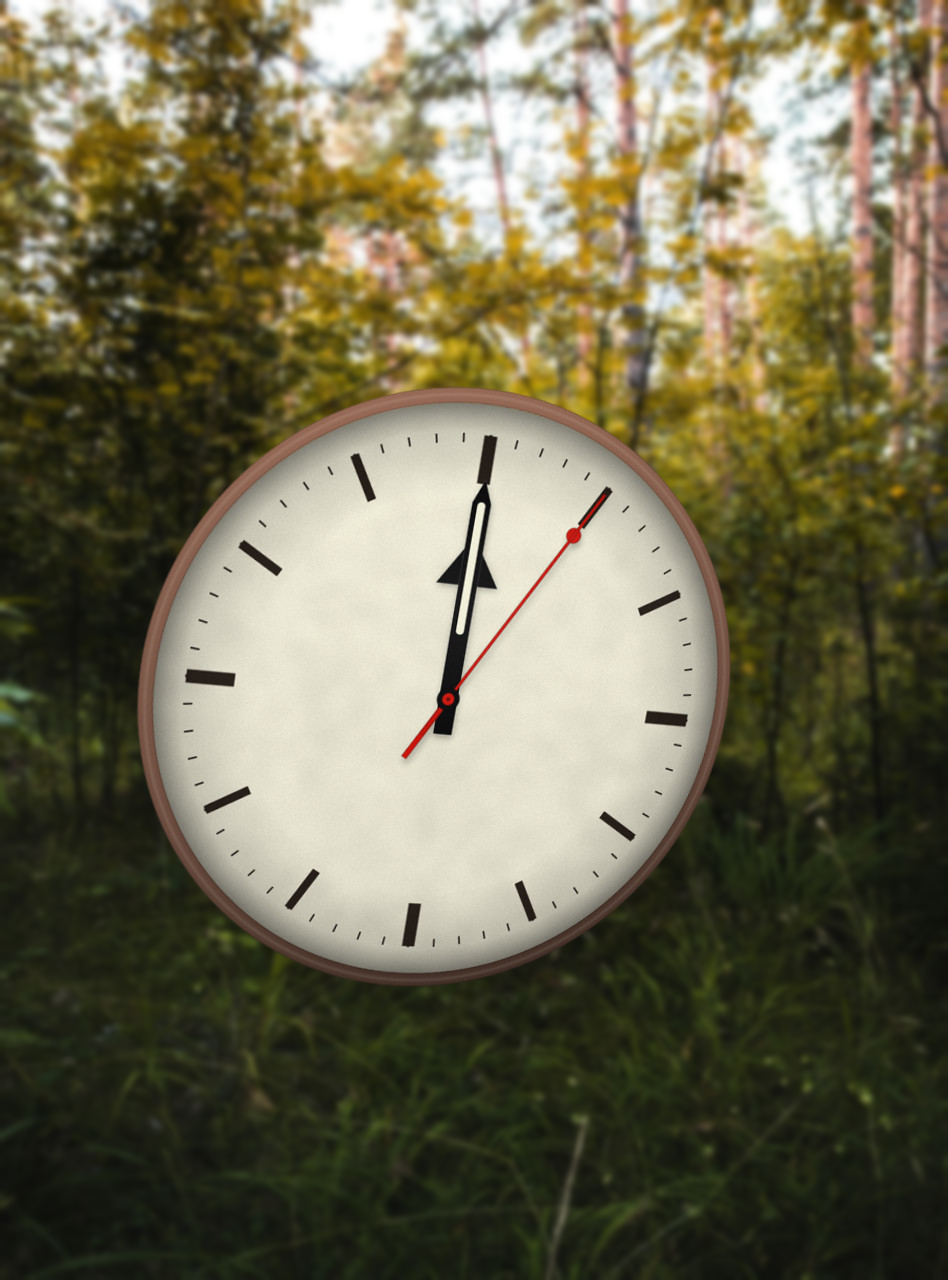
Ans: {"hour": 12, "minute": 0, "second": 5}
